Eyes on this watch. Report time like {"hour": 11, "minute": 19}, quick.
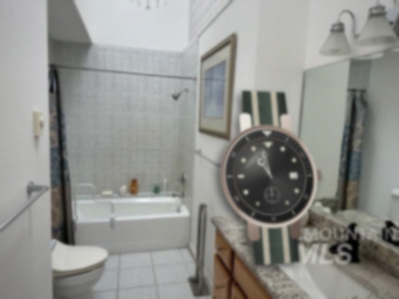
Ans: {"hour": 10, "minute": 58}
